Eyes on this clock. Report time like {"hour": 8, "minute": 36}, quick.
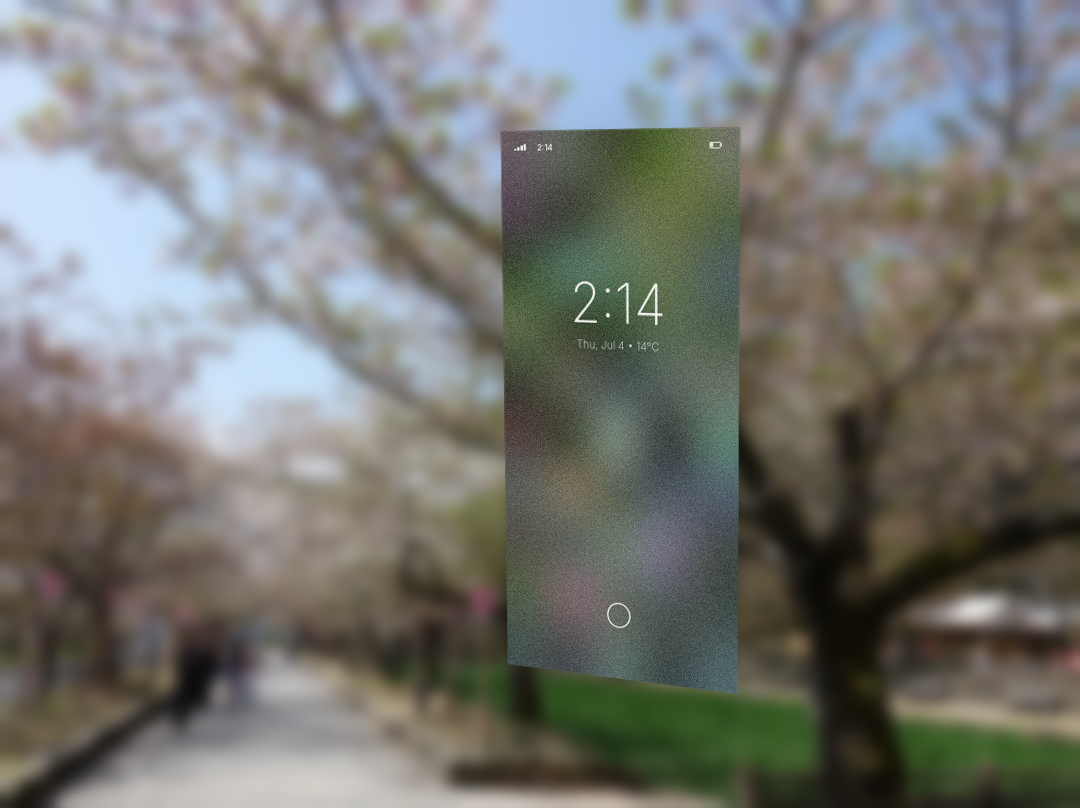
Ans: {"hour": 2, "minute": 14}
